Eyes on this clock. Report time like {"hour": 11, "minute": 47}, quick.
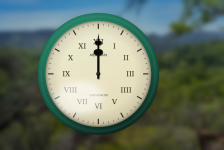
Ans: {"hour": 12, "minute": 0}
